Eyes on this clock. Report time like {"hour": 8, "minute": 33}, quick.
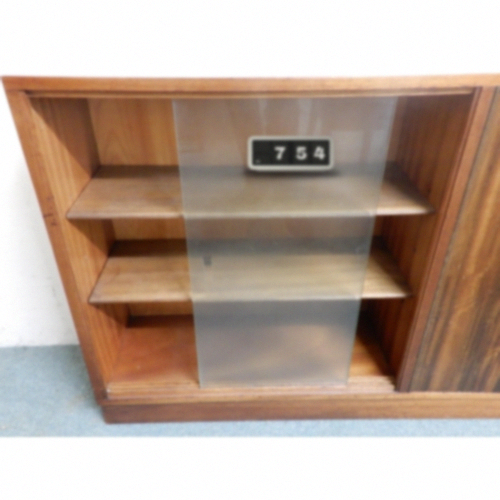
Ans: {"hour": 7, "minute": 54}
